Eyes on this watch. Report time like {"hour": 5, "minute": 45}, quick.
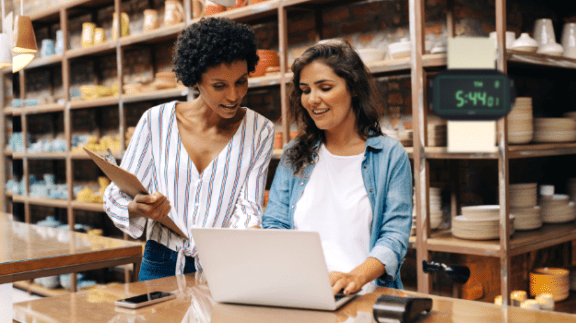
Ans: {"hour": 5, "minute": 44}
